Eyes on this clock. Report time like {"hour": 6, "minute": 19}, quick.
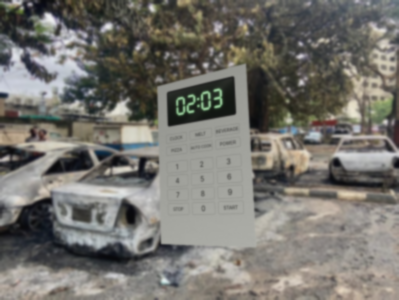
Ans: {"hour": 2, "minute": 3}
